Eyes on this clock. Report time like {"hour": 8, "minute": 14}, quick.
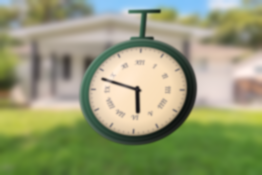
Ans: {"hour": 5, "minute": 48}
